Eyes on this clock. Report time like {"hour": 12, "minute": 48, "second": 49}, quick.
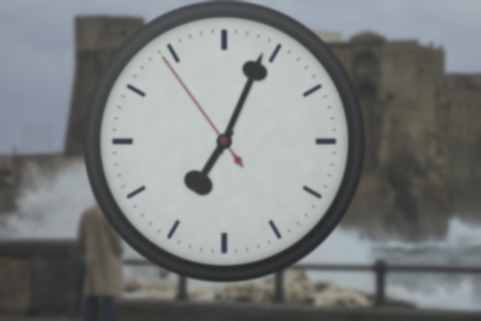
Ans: {"hour": 7, "minute": 3, "second": 54}
